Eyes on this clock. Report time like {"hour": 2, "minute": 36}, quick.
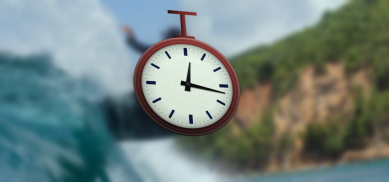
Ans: {"hour": 12, "minute": 17}
